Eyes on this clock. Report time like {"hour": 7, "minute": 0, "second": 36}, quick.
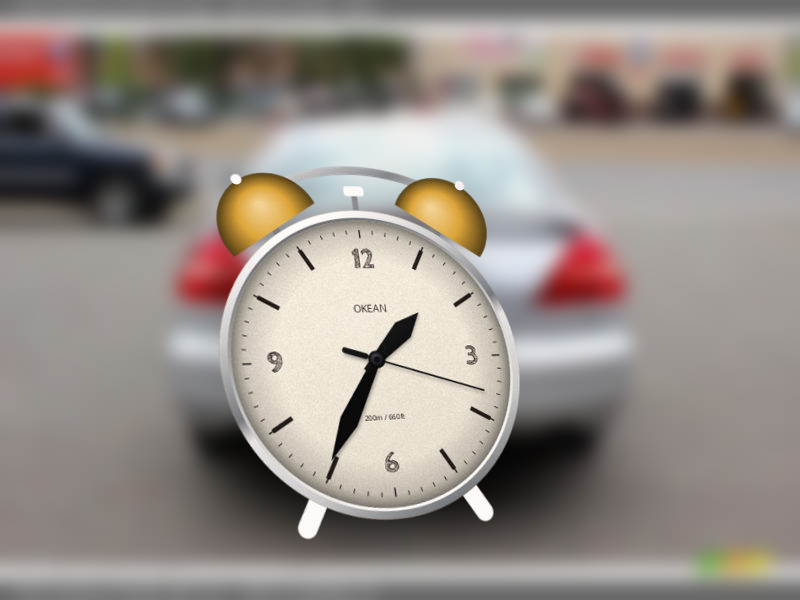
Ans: {"hour": 1, "minute": 35, "second": 18}
